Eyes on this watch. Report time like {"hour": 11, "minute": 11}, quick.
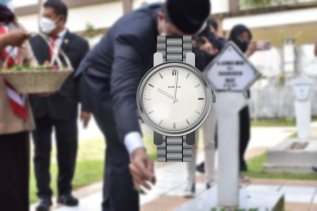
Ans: {"hour": 10, "minute": 1}
